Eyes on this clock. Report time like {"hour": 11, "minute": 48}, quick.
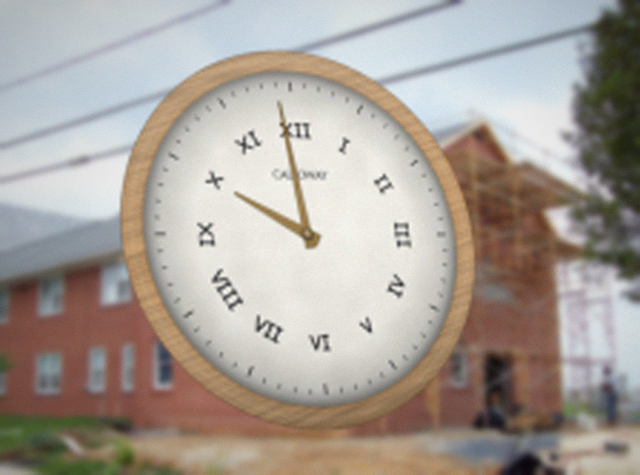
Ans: {"hour": 9, "minute": 59}
